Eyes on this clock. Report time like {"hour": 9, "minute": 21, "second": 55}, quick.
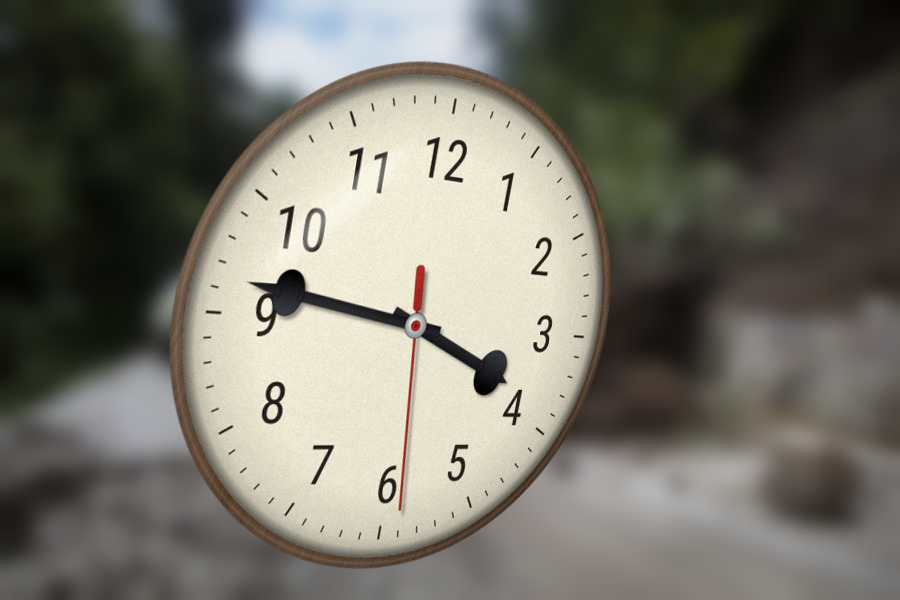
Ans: {"hour": 3, "minute": 46, "second": 29}
